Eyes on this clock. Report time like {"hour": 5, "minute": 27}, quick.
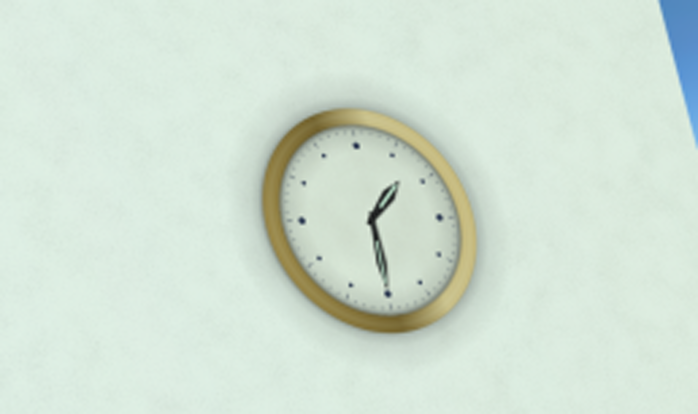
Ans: {"hour": 1, "minute": 30}
